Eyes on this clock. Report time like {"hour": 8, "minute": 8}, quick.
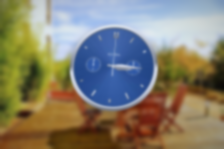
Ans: {"hour": 3, "minute": 15}
